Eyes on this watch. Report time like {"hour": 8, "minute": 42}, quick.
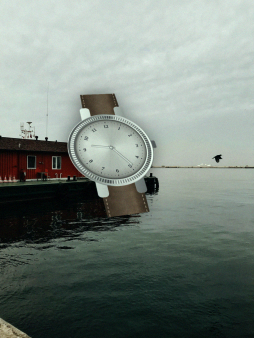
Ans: {"hour": 9, "minute": 24}
